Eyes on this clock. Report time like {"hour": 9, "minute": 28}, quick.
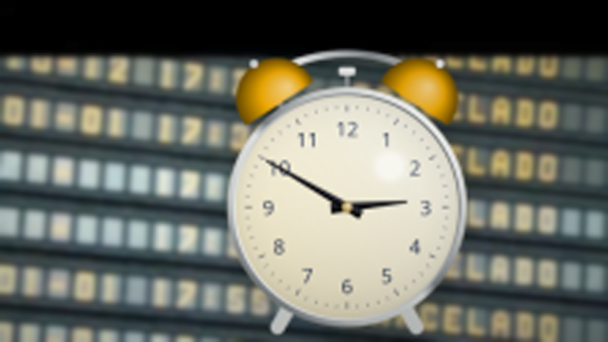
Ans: {"hour": 2, "minute": 50}
